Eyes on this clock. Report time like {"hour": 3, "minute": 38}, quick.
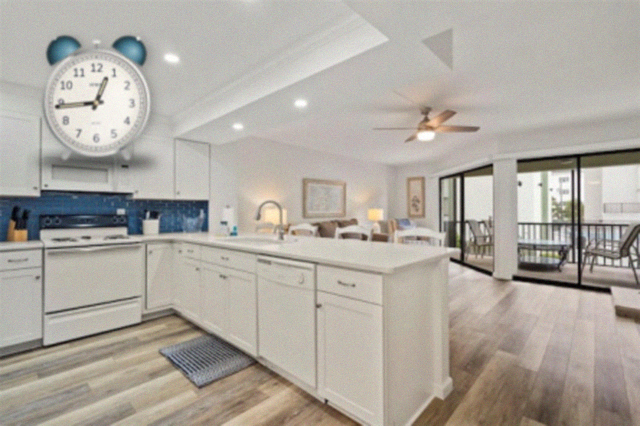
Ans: {"hour": 12, "minute": 44}
